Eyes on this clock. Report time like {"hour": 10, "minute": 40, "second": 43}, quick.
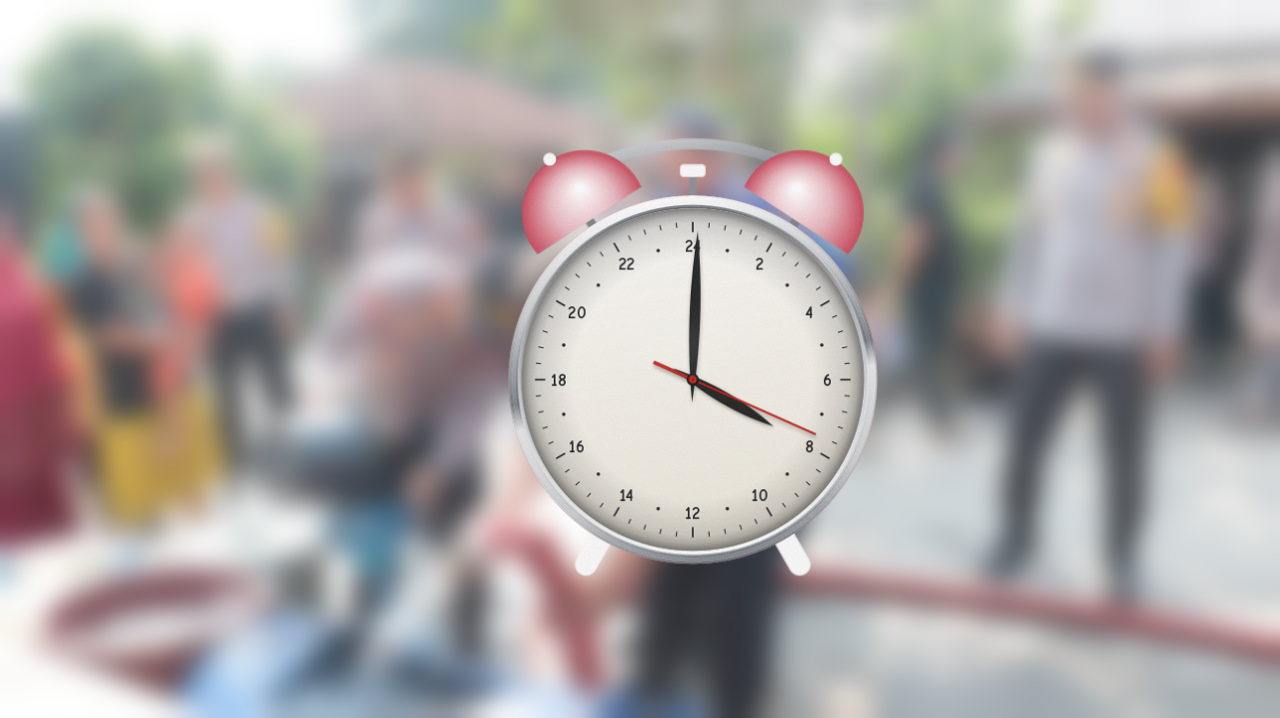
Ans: {"hour": 8, "minute": 0, "second": 19}
